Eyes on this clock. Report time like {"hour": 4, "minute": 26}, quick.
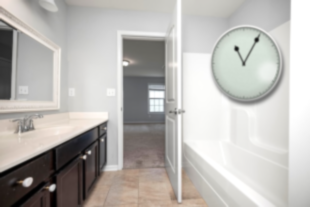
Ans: {"hour": 11, "minute": 5}
